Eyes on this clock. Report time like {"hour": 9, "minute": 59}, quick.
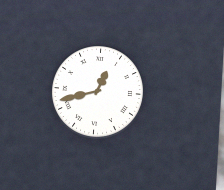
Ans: {"hour": 12, "minute": 42}
